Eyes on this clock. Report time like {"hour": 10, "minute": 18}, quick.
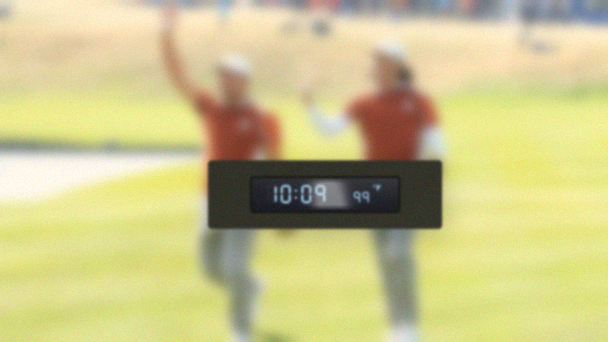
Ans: {"hour": 10, "minute": 9}
